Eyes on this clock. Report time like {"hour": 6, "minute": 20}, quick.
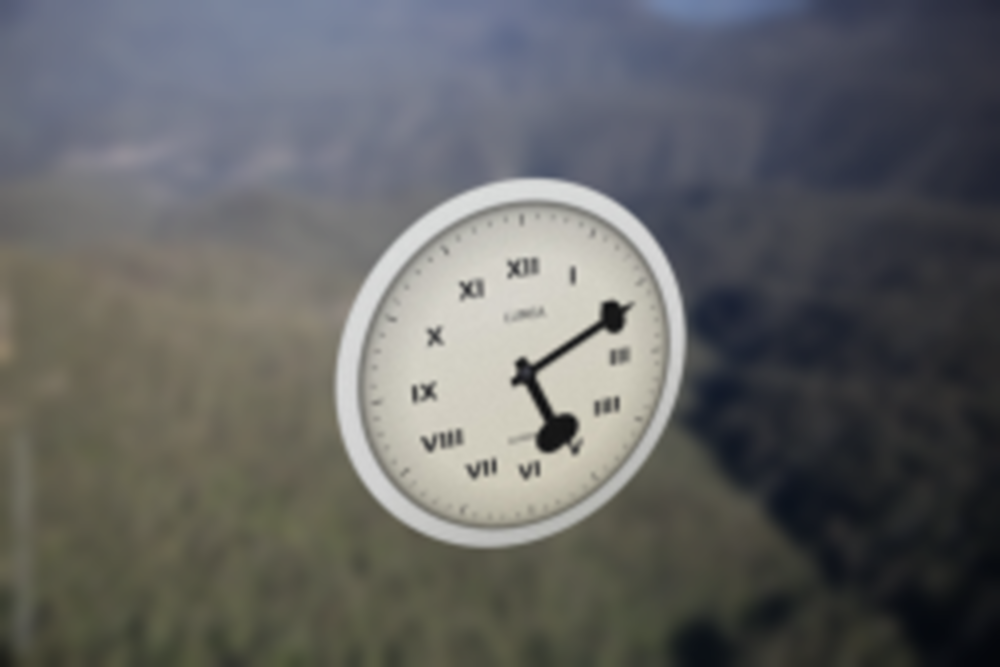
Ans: {"hour": 5, "minute": 11}
